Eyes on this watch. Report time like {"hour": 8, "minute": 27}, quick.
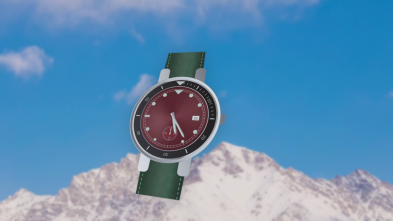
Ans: {"hour": 5, "minute": 24}
